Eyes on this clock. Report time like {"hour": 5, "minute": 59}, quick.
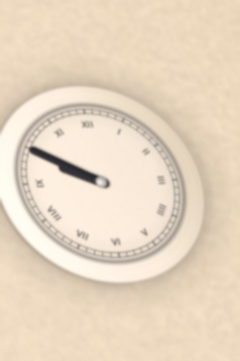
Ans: {"hour": 9, "minute": 50}
